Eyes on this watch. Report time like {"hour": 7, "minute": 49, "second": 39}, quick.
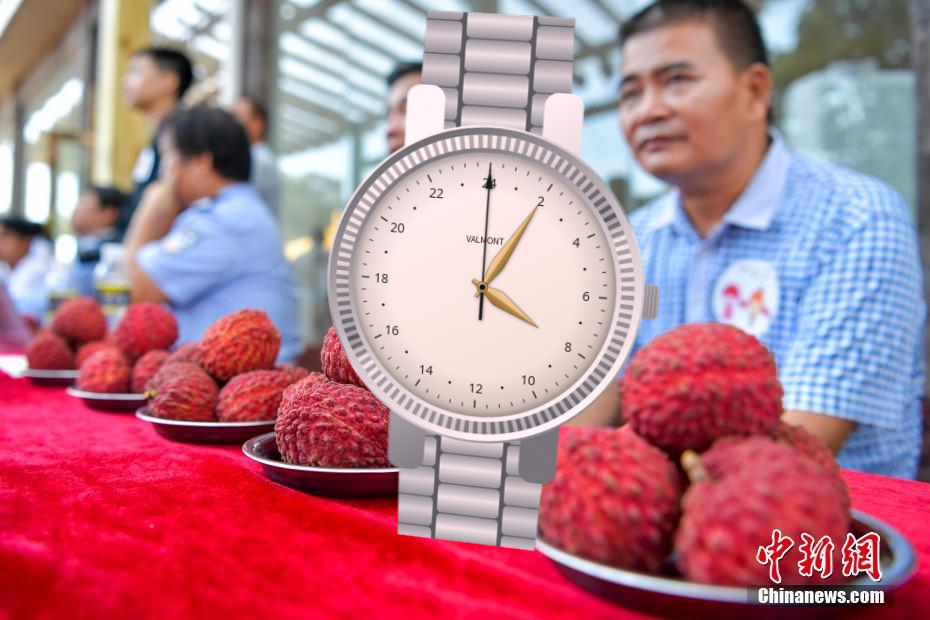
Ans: {"hour": 8, "minute": 5, "second": 0}
